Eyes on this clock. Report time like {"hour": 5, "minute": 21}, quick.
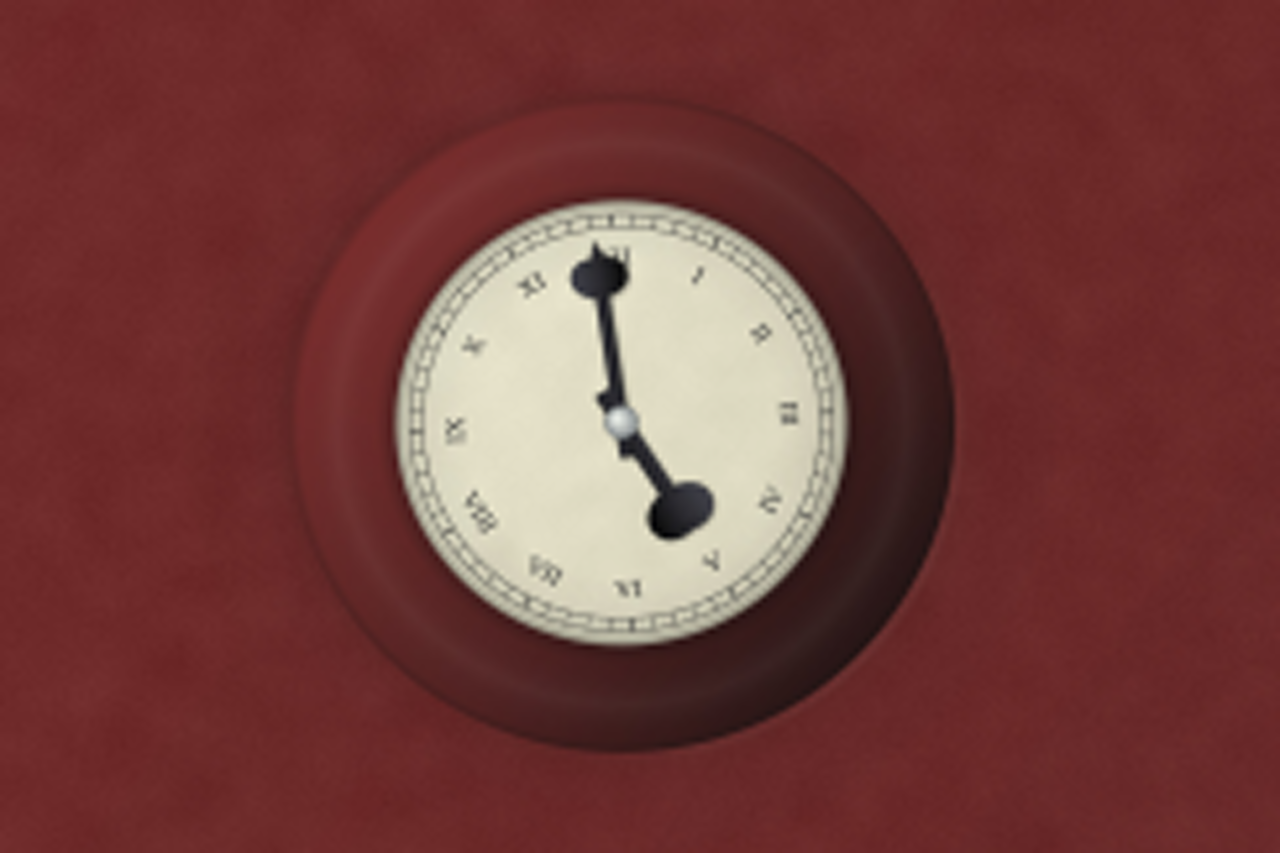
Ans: {"hour": 4, "minute": 59}
